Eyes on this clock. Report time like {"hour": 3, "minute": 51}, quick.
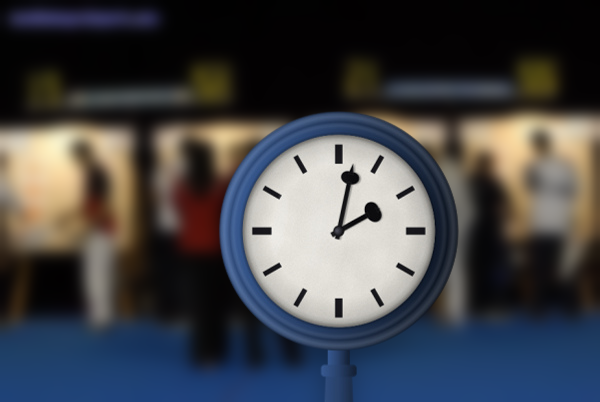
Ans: {"hour": 2, "minute": 2}
